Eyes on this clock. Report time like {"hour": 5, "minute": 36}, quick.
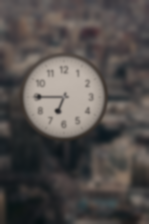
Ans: {"hour": 6, "minute": 45}
